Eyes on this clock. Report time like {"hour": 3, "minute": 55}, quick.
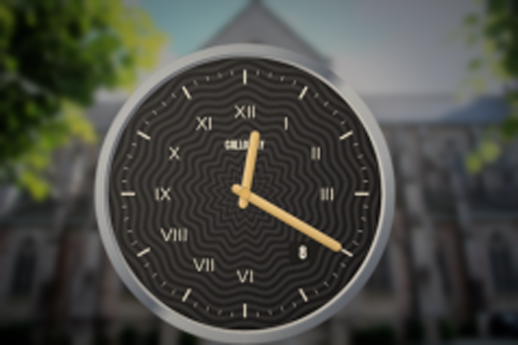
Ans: {"hour": 12, "minute": 20}
